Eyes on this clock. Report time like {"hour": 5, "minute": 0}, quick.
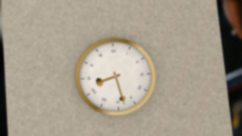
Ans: {"hour": 8, "minute": 28}
